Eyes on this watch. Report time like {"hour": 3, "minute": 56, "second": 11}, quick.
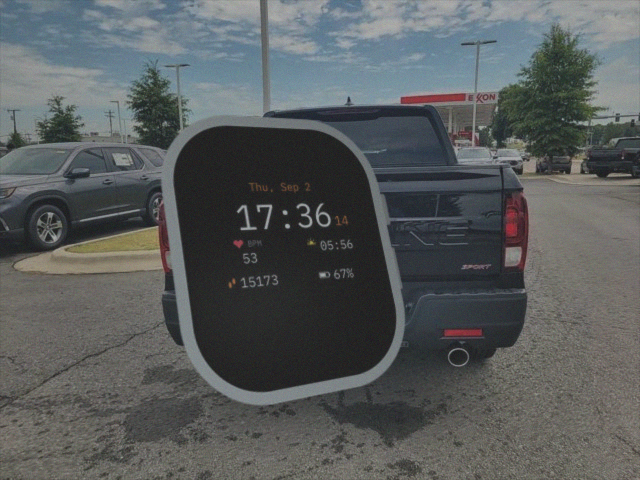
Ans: {"hour": 17, "minute": 36, "second": 14}
